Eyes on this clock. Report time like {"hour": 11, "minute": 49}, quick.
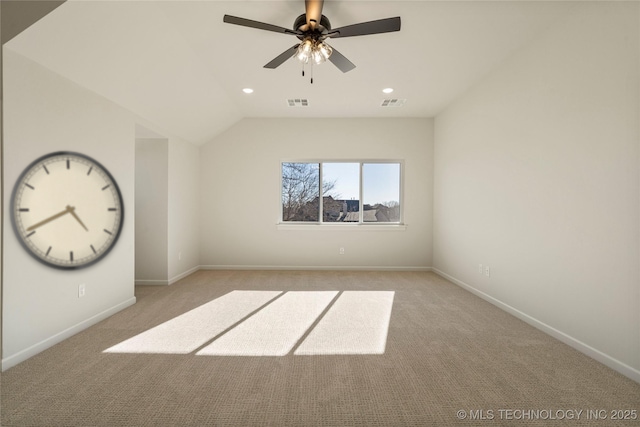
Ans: {"hour": 4, "minute": 41}
